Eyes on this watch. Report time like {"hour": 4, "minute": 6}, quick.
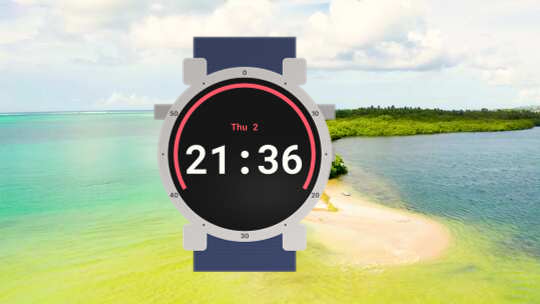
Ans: {"hour": 21, "minute": 36}
